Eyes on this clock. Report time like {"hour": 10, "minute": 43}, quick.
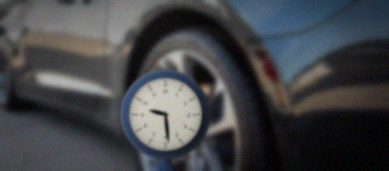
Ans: {"hour": 9, "minute": 29}
